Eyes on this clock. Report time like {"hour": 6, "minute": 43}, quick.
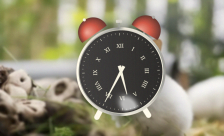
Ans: {"hour": 5, "minute": 35}
